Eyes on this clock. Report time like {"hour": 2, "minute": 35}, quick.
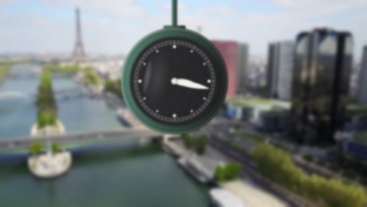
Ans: {"hour": 3, "minute": 17}
